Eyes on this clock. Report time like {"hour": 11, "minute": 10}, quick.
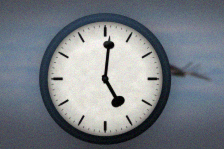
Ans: {"hour": 5, "minute": 1}
